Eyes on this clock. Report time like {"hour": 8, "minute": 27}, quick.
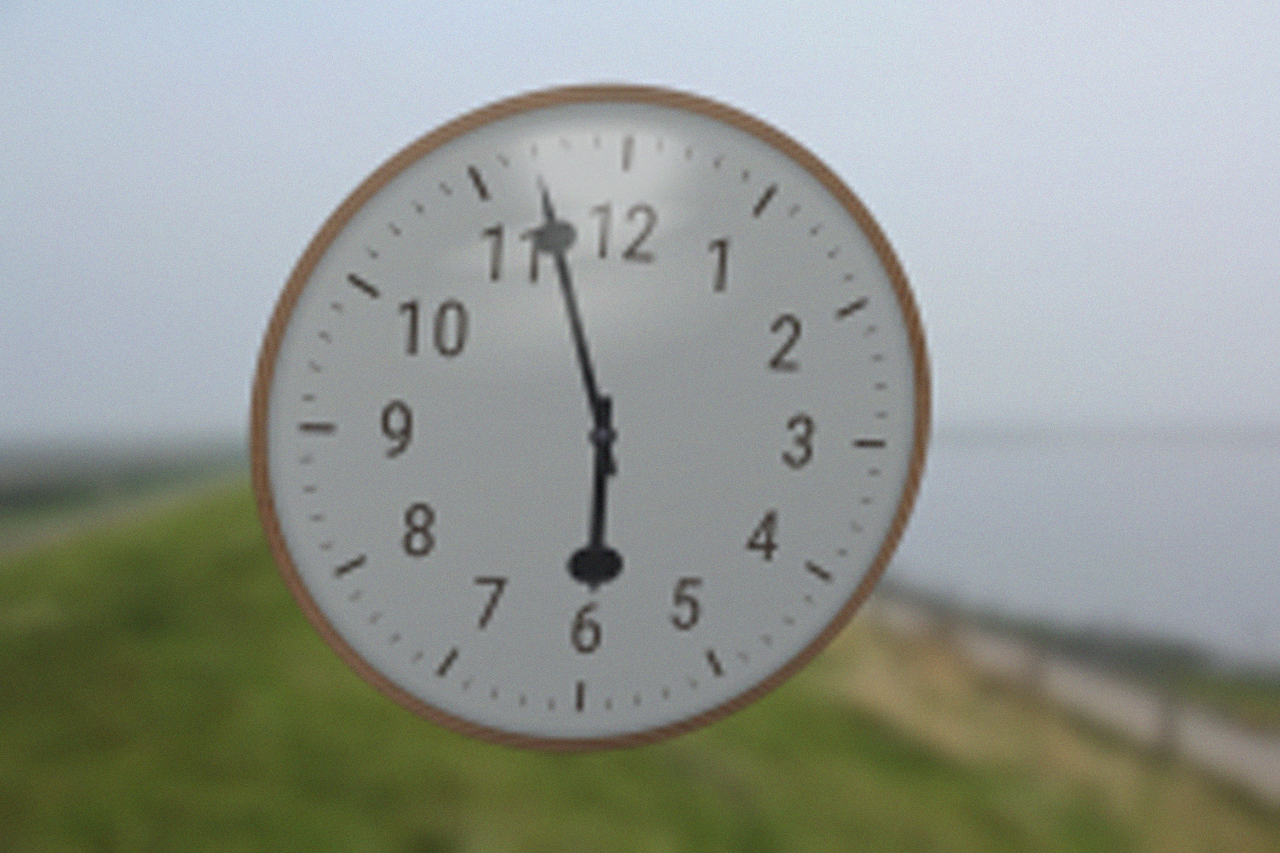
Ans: {"hour": 5, "minute": 57}
